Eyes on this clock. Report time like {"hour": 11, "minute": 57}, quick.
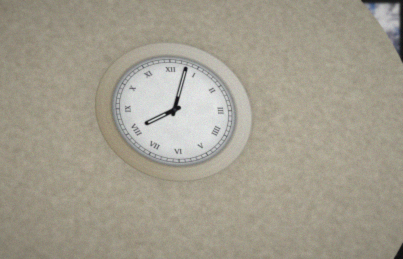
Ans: {"hour": 8, "minute": 3}
